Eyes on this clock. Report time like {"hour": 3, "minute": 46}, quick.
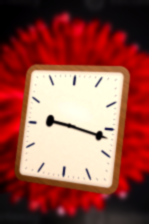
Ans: {"hour": 9, "minute": 17}
